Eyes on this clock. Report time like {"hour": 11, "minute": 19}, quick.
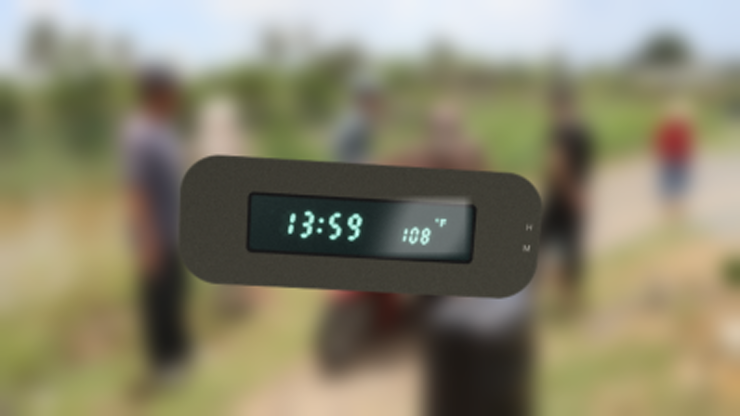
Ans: {"hour": 13, "minute": 59}
